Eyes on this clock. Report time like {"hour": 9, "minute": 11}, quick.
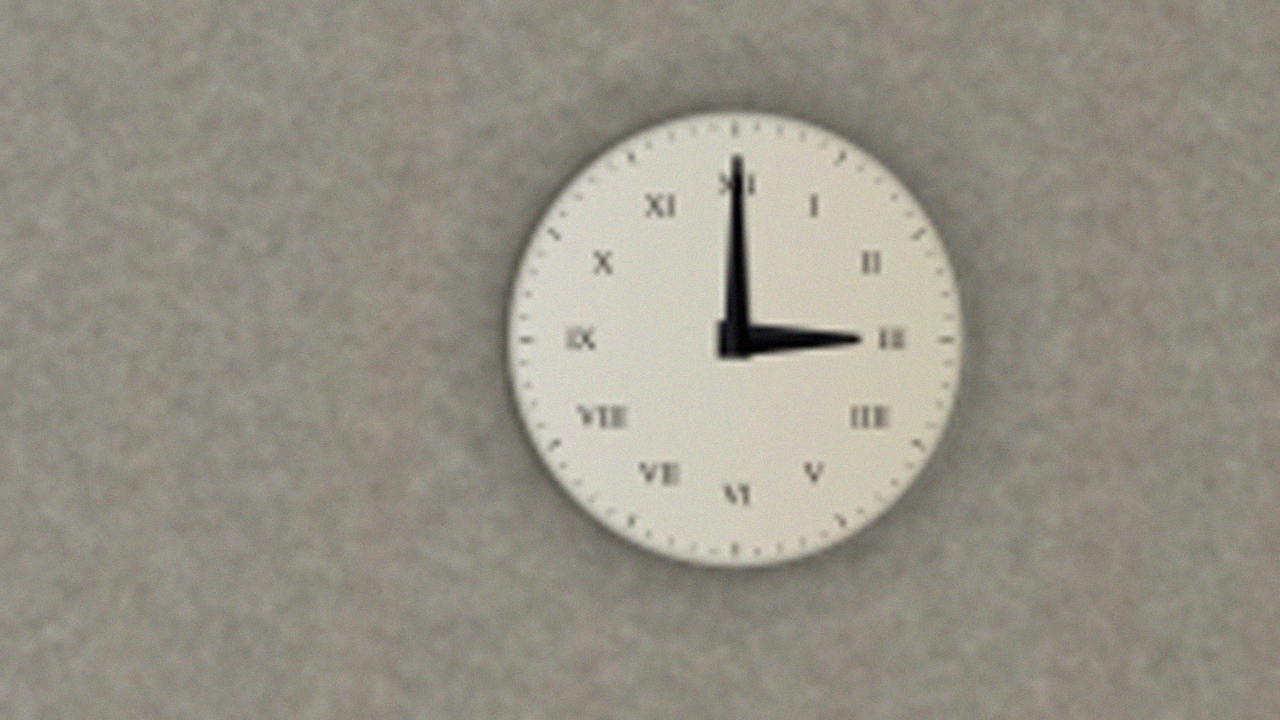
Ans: {"hour": 3, "minute": 0}
